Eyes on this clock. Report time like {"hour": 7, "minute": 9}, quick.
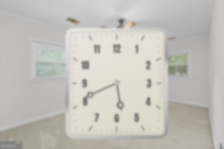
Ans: {"hour": 5, "minute": 41}
